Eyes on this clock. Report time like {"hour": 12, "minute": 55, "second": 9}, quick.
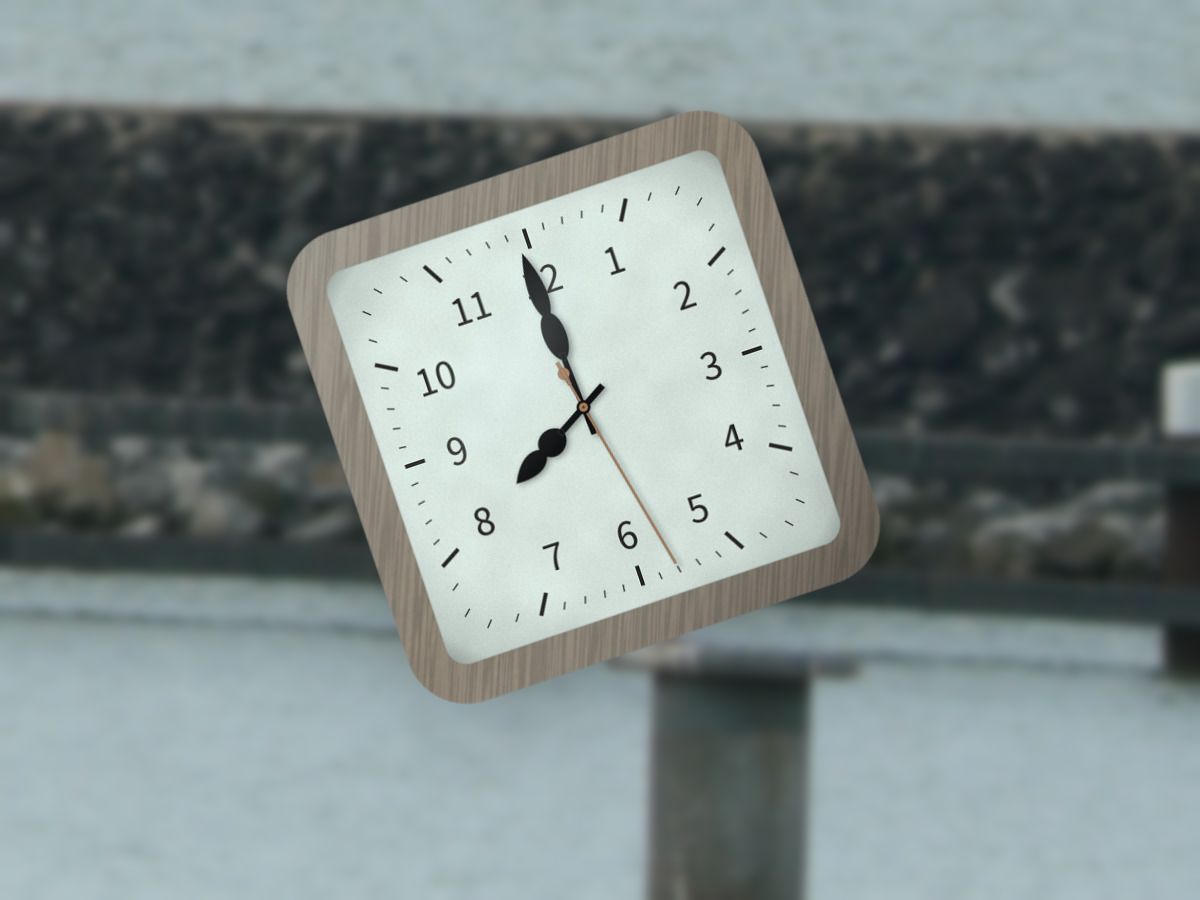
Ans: {"hour": 7, "minute": 59, "second": 28}
